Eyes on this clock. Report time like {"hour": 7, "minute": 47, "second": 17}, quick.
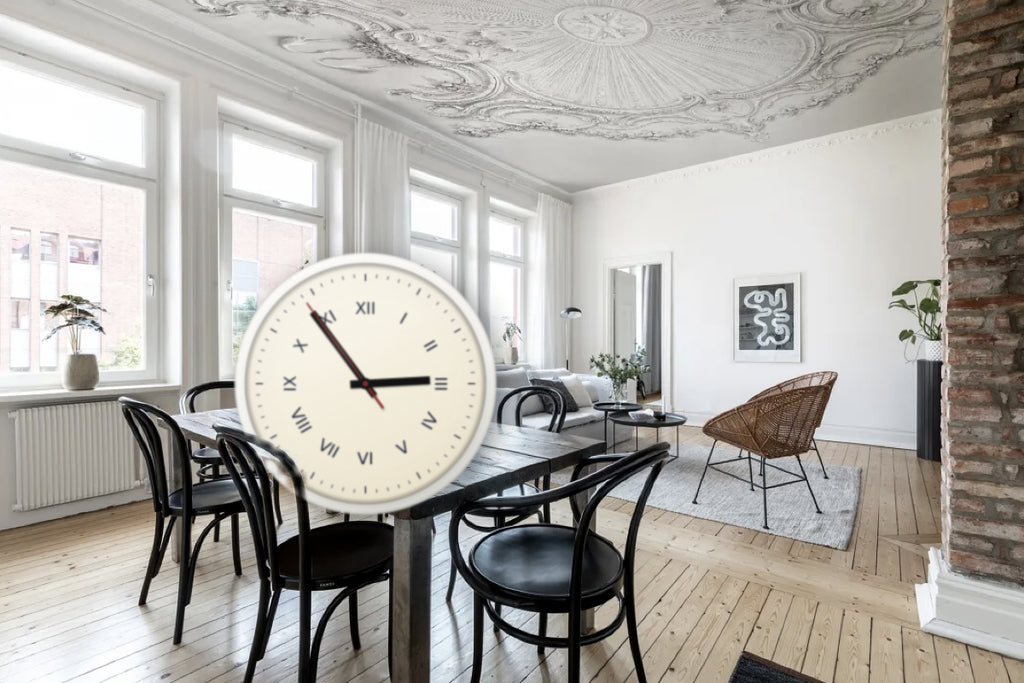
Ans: {"hour": 2, "minute": 53, "second": 54}
